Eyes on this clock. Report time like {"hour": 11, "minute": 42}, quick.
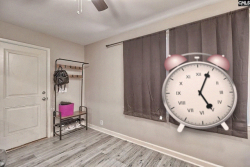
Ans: {"hour": 5, "minute": 4}
